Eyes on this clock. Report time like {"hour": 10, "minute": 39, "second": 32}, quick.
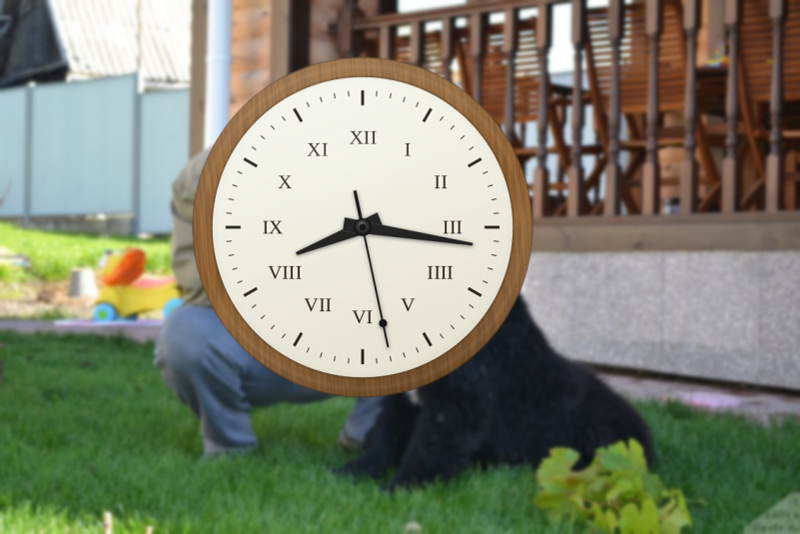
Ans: {"hour": 8, "minute": 16, "second": 28}
